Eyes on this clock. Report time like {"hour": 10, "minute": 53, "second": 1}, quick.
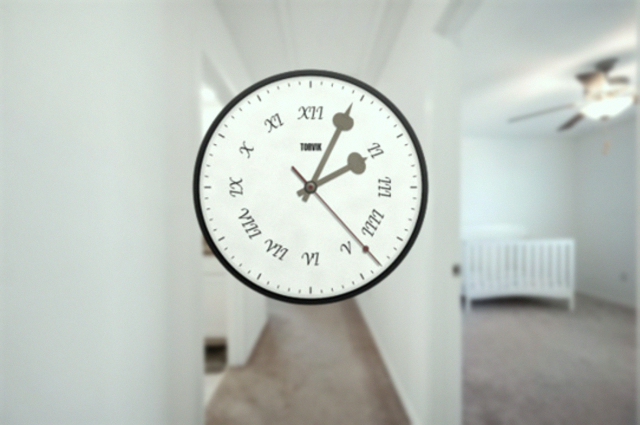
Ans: {"hour": 2, "minute": 4, "second": 23}
